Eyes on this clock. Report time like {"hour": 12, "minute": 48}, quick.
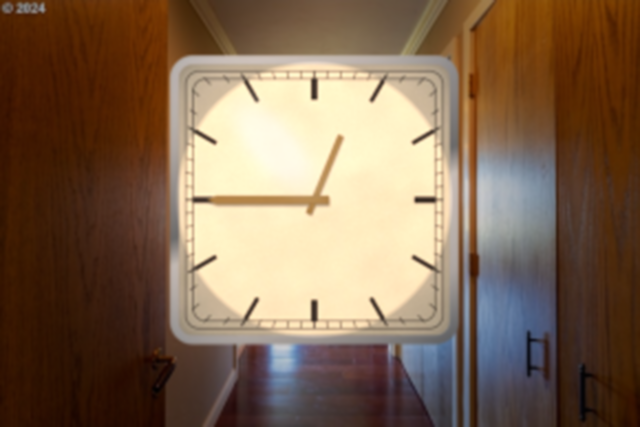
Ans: {"hour": 12, "minute": 45}
